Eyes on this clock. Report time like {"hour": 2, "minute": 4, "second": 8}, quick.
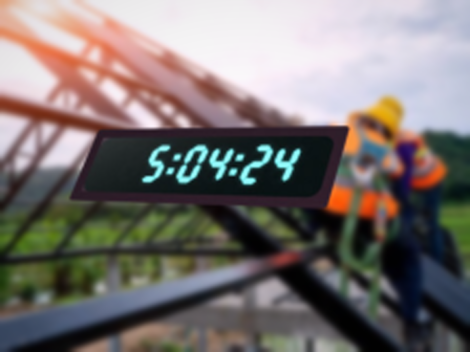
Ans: {"hour": 5, "minute": 4, "second": 24}
